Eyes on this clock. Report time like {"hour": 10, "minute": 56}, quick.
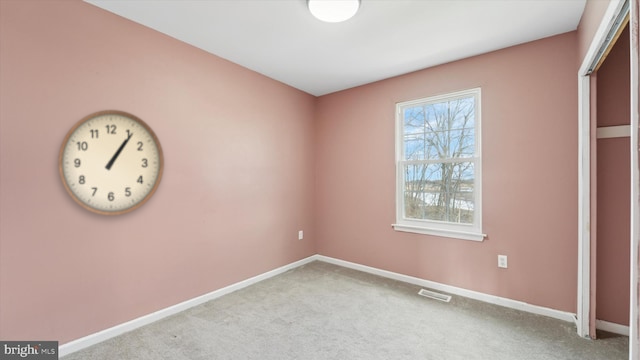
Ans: {"hour": 1, "minute": 6}
